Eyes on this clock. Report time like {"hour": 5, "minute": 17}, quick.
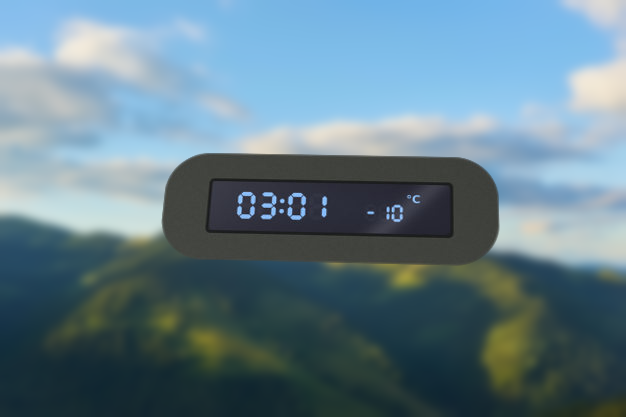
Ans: {"hour": 3, "minute": 1}
